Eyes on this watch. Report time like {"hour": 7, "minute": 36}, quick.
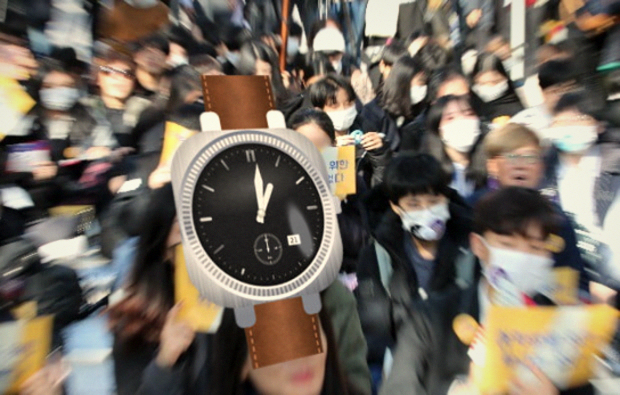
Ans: {"hour": 1, "minute": 1}
